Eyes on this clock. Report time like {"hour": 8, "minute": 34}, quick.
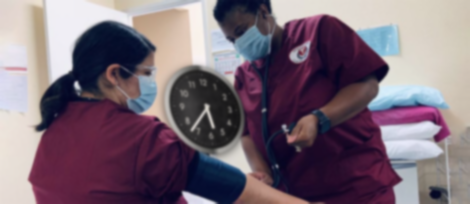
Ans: {"hour": 5, "minute": 37}
